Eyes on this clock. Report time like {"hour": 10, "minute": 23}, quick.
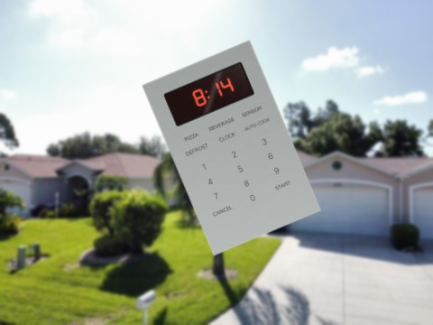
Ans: {"hour": 8, "minute": 14}
